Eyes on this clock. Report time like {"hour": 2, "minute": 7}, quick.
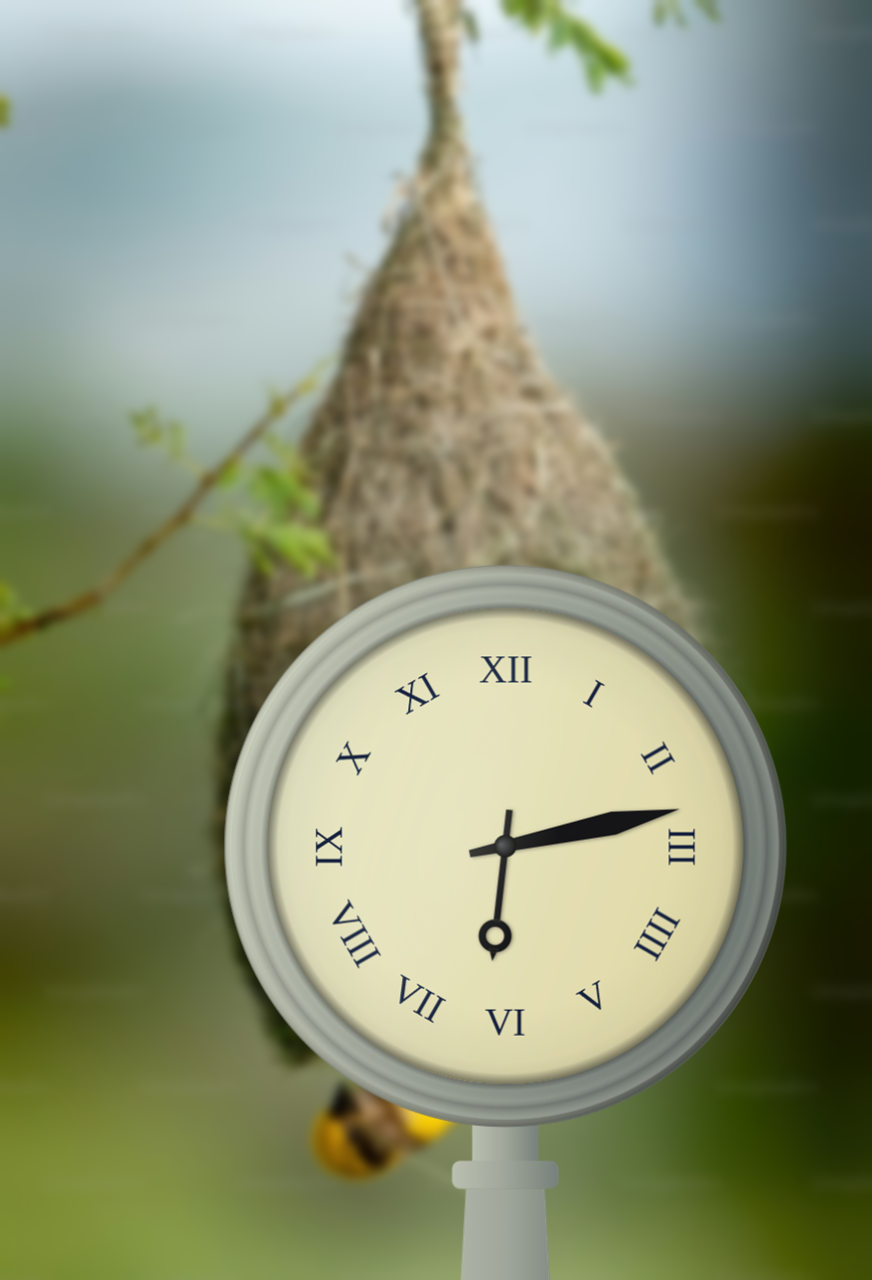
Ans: {"hour": 6, "minute": 13}
